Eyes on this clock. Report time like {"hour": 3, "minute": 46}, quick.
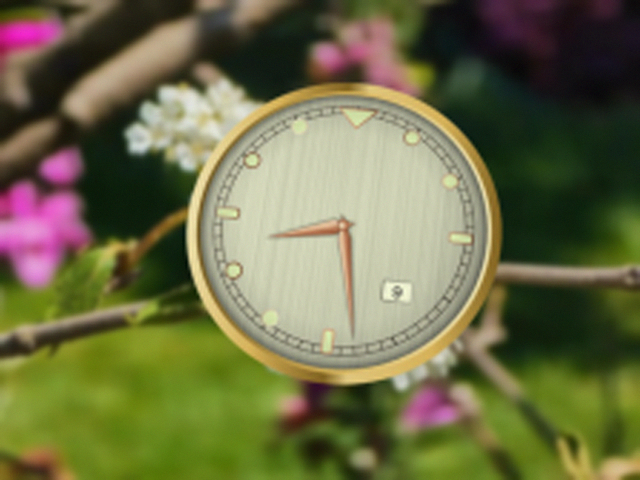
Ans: {"hour": 8, "minute": 28}
